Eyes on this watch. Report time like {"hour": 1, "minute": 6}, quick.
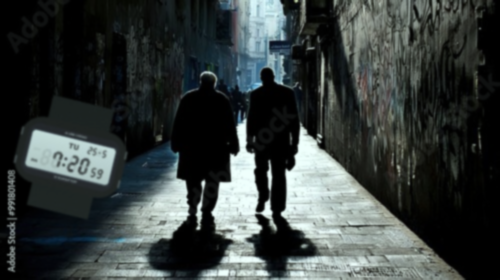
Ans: {"hour": 7, "minute": 20}
